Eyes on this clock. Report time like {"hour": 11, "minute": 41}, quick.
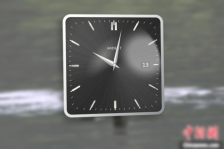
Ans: {"hour": 10, "minute": 2}
